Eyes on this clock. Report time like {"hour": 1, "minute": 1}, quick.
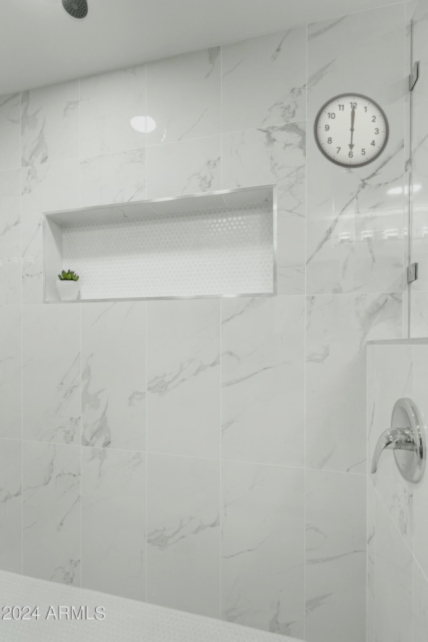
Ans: {"hour": 6, "minute": 0}
